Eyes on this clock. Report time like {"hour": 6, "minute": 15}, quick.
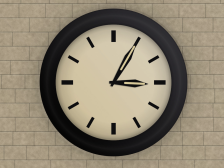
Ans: {"hour": 3, "minute": 5}
